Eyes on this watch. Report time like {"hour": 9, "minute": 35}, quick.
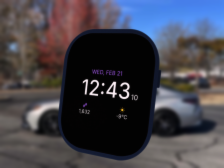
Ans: {"hour": 12, "minute": 43}
